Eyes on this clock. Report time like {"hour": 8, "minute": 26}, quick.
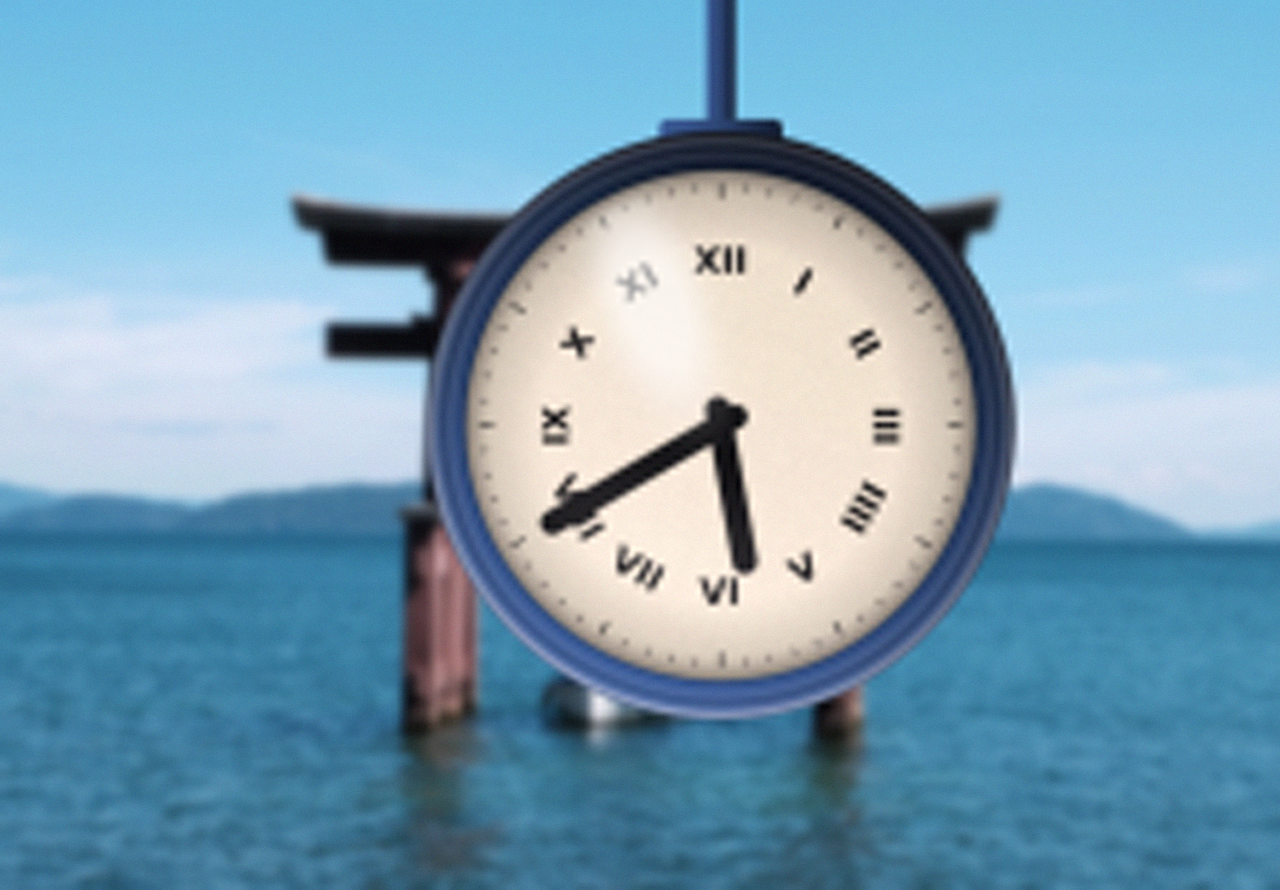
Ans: {"hour": 5, "minute": 40}
